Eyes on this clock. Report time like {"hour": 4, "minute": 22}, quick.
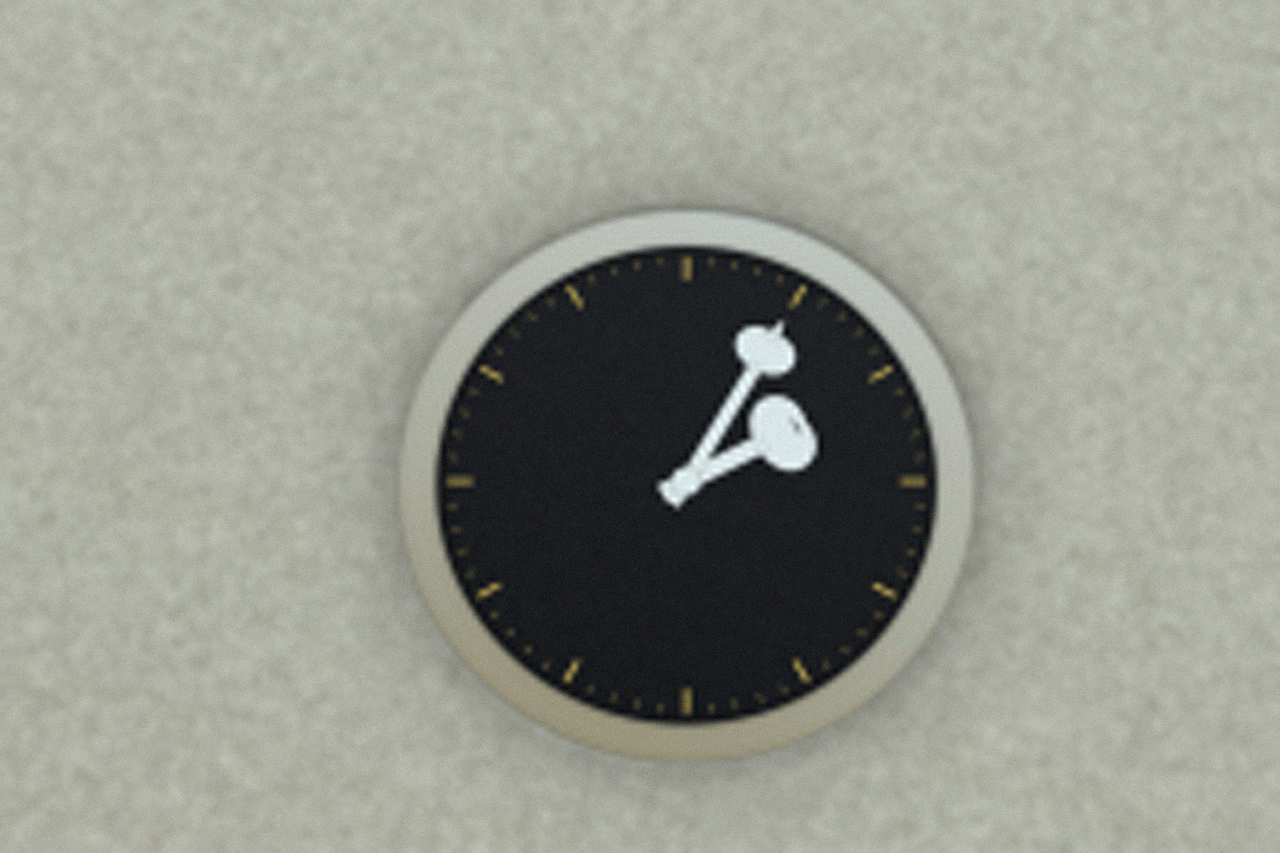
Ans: {"hour": 2, "minute": 5}
